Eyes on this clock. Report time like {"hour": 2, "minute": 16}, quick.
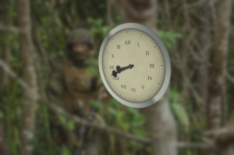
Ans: {"hour": 8, "minute": 42}
